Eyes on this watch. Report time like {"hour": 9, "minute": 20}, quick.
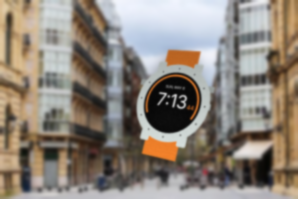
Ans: {"hour": 7, "minute": 13}
